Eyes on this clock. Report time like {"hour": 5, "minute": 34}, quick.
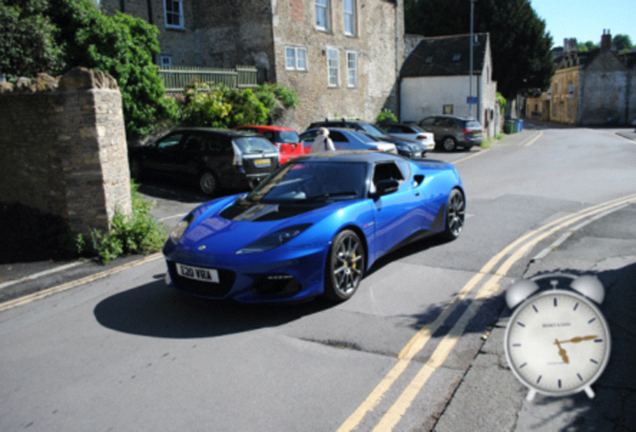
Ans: {"hour": 5, "minute": 14}
